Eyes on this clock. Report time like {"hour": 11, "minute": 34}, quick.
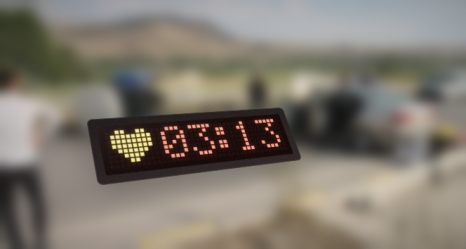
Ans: {"hour": 3, "minute": 13}
